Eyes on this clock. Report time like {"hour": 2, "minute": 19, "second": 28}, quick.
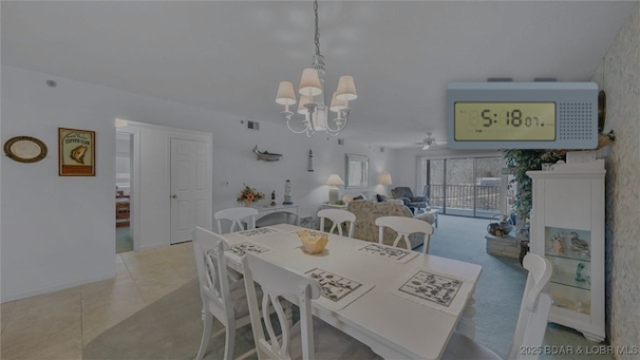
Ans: {"hour": 5, "minute": 18, "second": 7}
